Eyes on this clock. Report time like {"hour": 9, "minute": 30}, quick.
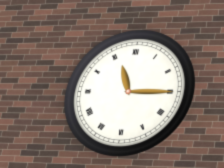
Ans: {"hour": 11, "minute": 15}
